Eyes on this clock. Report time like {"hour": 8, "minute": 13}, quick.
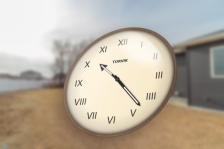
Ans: {"hour": 10, "minute": 23}
